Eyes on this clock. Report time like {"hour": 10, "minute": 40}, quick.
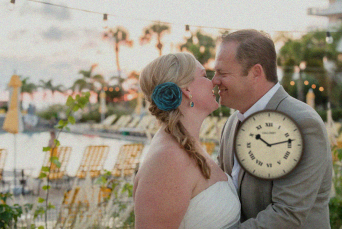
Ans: {"hour": 10, "minute": 13}
